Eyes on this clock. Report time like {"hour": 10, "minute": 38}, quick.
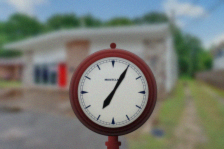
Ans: {"hour": 7, "minute": 5}
